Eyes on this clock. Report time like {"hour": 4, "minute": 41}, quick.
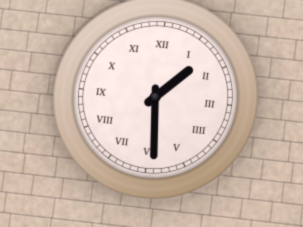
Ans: {"hour": 1, "minute": 29}
